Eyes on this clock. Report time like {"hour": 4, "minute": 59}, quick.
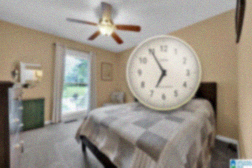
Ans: {"hour": 6, "minute": 55}
